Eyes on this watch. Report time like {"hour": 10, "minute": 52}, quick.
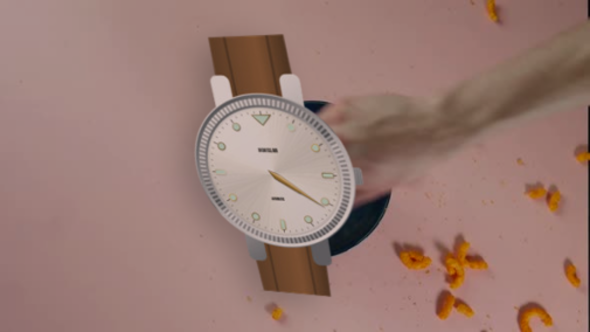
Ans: {"hour": 4, "minute": 21}
